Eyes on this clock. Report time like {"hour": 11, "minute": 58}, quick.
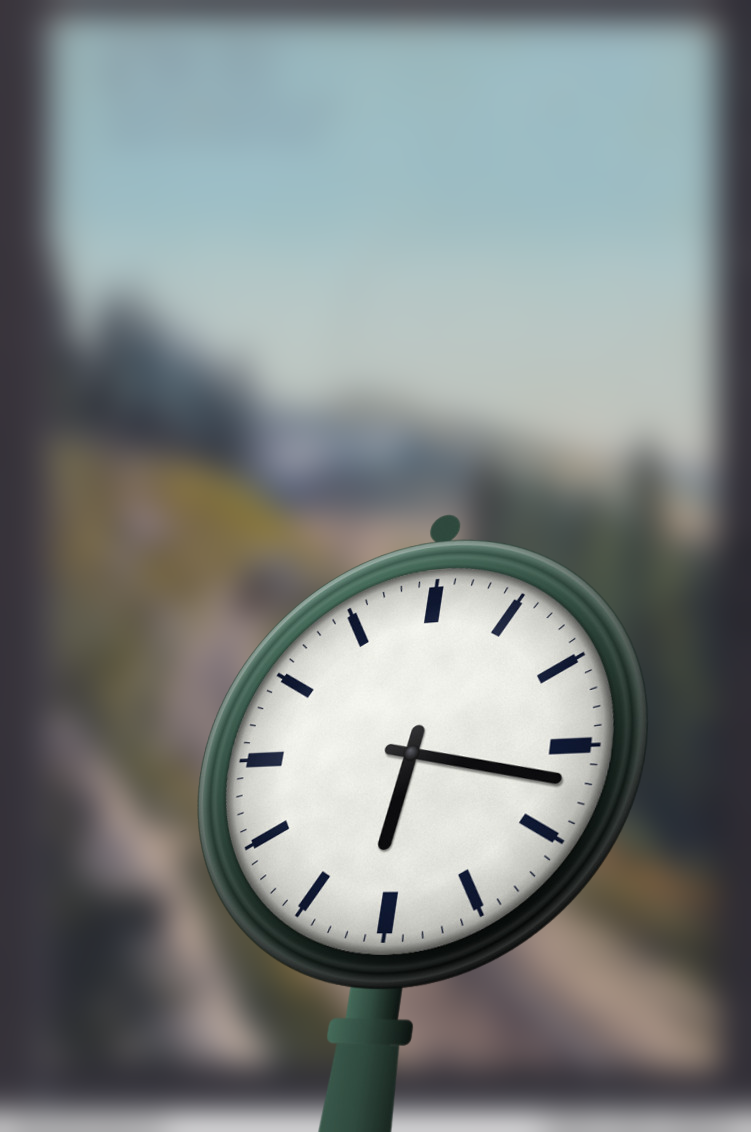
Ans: {"hour": 6, "minute": 17}
